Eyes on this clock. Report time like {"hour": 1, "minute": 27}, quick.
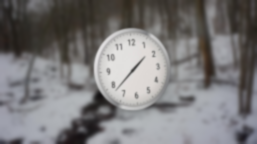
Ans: {"hour": 1, "minute": 38}
